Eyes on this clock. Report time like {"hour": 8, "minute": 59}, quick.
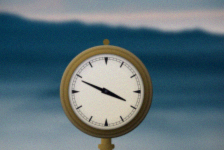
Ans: {"hour": 3, "minute": 49}
